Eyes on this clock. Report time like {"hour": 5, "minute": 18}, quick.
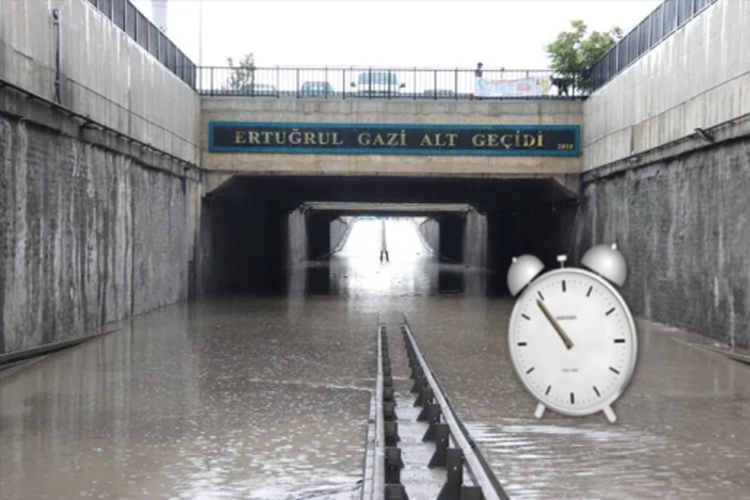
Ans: {"hour": 10, "minute": 54}
